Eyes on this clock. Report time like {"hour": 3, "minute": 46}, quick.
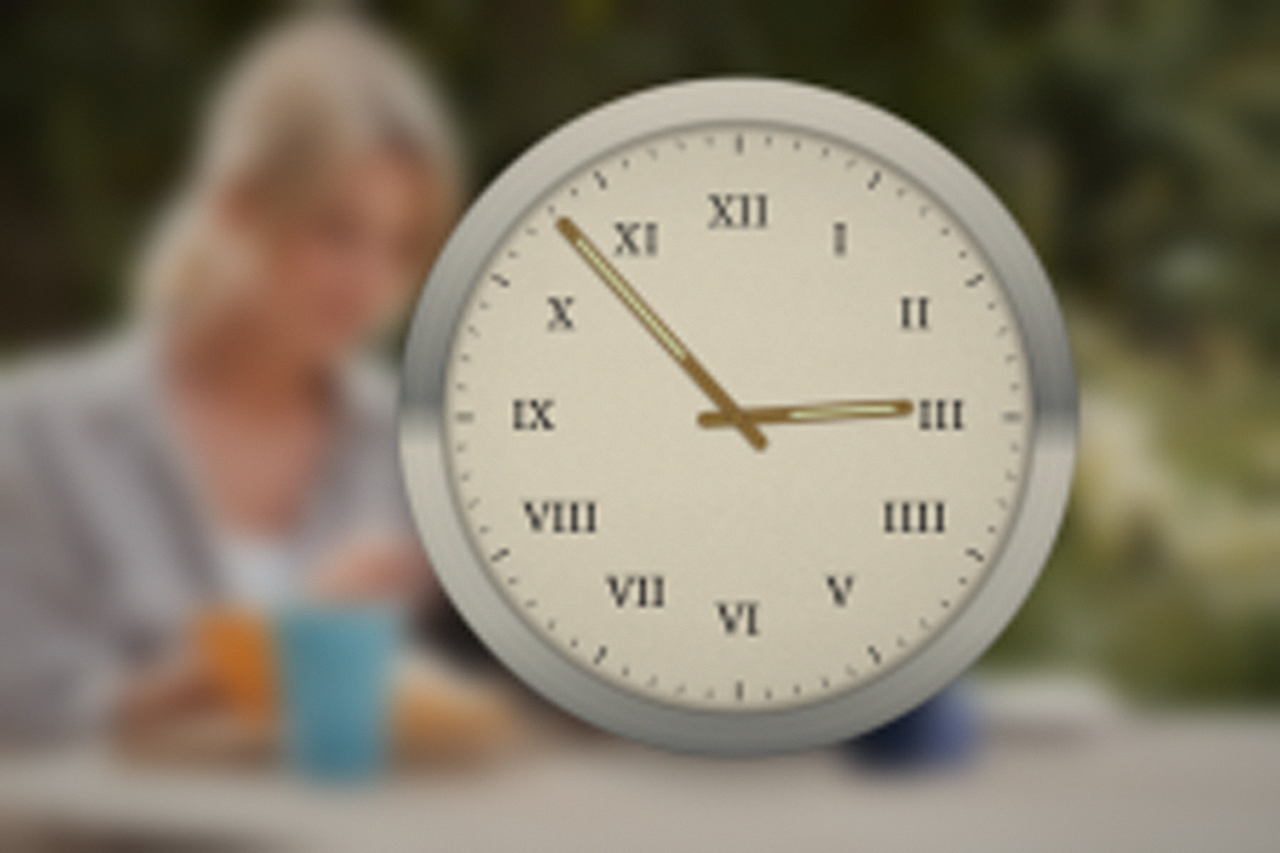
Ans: {"hour": 2, "minute": 53}
